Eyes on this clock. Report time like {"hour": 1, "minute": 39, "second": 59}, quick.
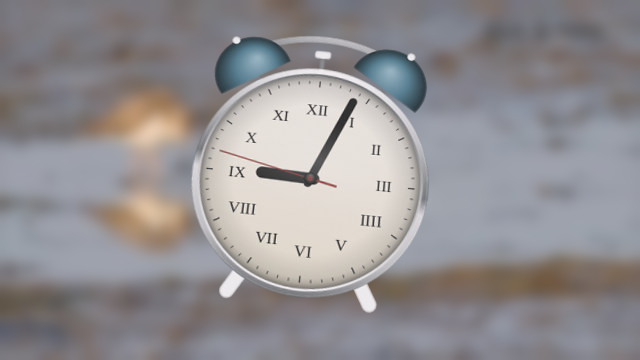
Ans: {"hour": 9, "minute": 3, "second": 47}
